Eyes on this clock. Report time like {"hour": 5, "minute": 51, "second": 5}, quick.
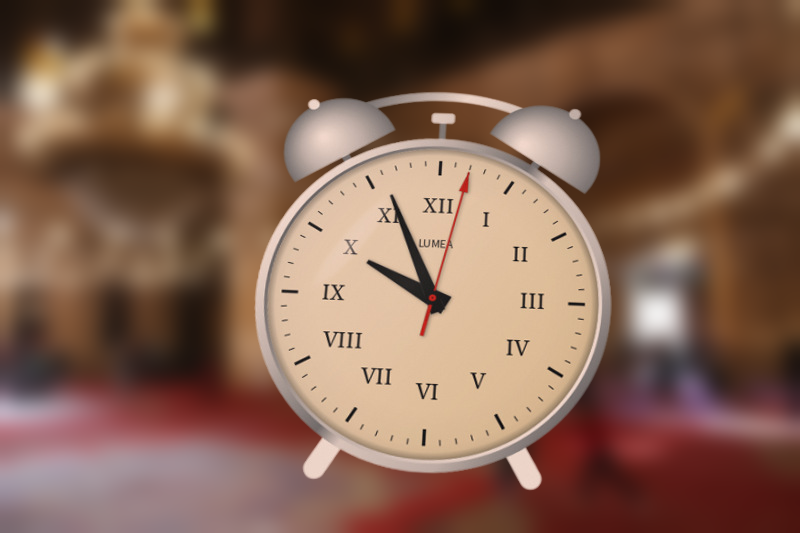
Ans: {"hour": 9, "minute": 56, "second": 2}
